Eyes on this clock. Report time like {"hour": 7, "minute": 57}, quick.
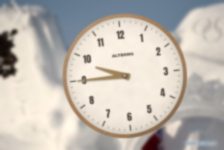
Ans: {"hour": 9, "minute": 45}
